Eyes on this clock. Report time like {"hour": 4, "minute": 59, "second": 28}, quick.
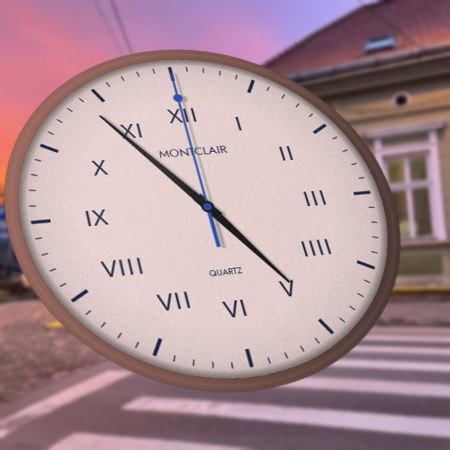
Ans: {"hour": 4, "minute": 54, "second": 0}
